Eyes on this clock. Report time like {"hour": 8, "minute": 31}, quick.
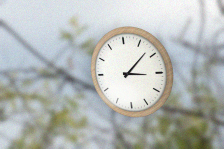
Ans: {"hour": 3, "minute": 8}
